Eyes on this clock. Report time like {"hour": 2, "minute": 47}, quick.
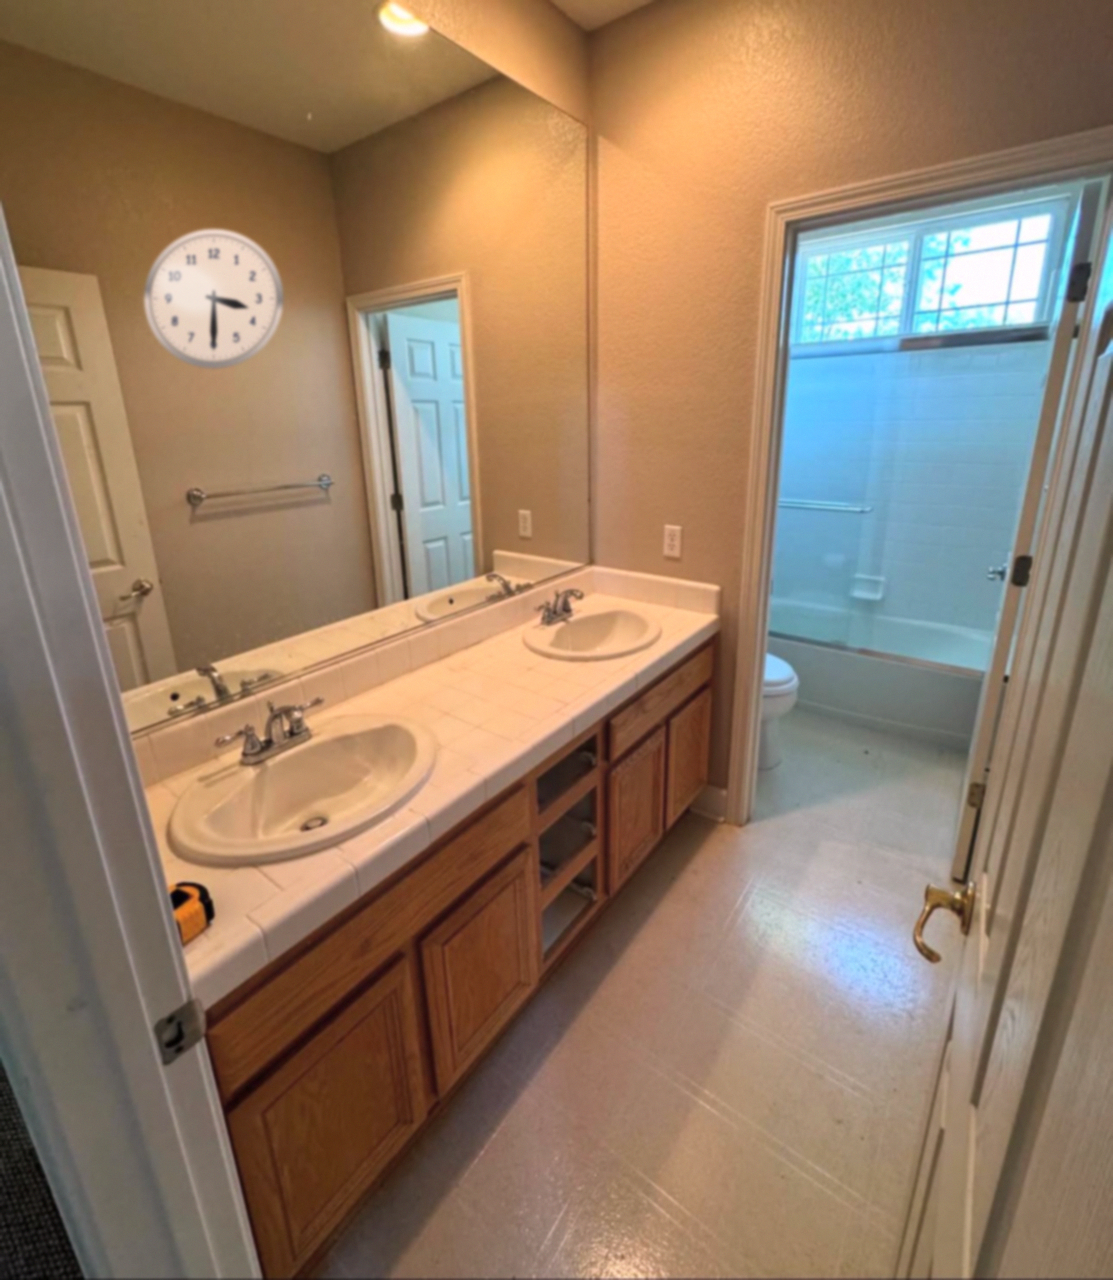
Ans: {"hour": 3, "minute": 30}
